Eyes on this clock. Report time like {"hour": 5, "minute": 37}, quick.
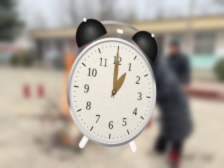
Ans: {"hour": 1, "minute": 0}
